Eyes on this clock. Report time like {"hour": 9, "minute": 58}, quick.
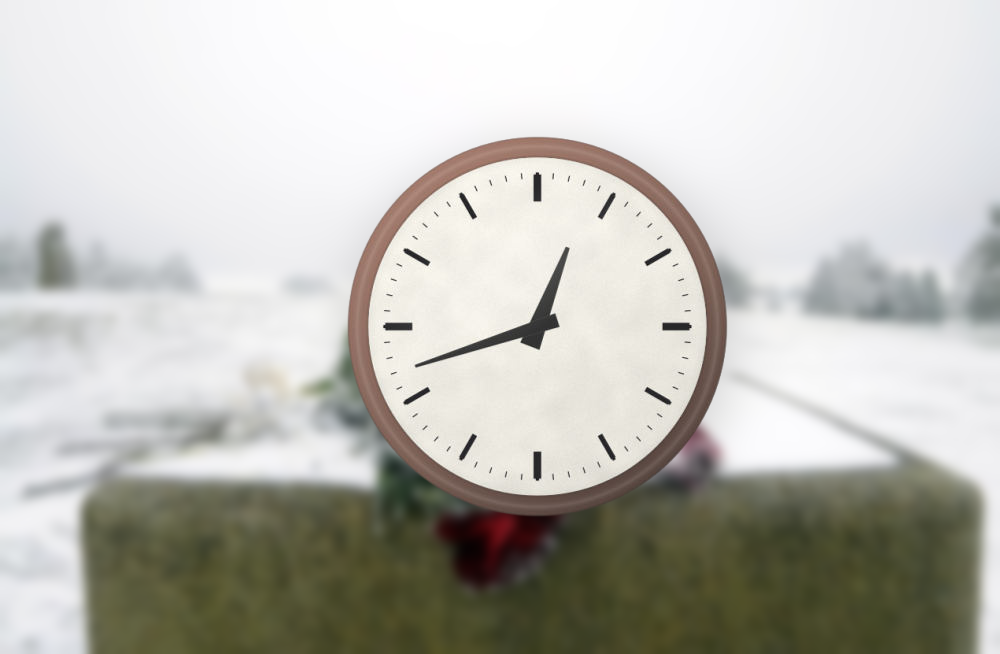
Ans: {"hour": 12, "minute": 42}
